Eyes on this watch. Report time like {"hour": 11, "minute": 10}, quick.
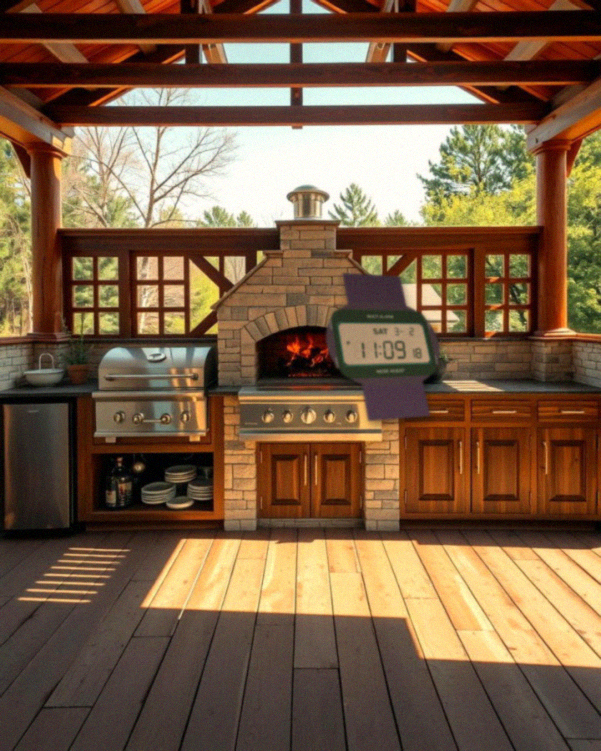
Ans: {"hour": 11, "minute": 9}
